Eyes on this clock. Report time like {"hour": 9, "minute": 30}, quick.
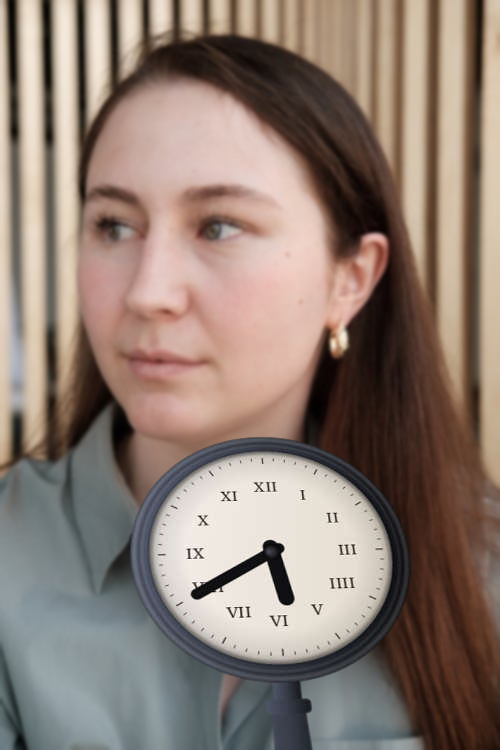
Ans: {"hour": 5, "minute": 40}
